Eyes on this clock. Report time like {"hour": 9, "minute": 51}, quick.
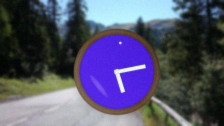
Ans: {"hour": 5, "minute": 12}
